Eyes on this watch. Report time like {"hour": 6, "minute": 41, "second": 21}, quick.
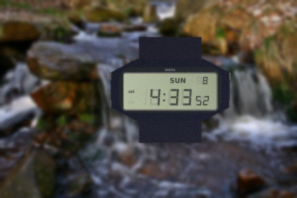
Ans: {"hour": 4, "minute": 33, "second": 52}
